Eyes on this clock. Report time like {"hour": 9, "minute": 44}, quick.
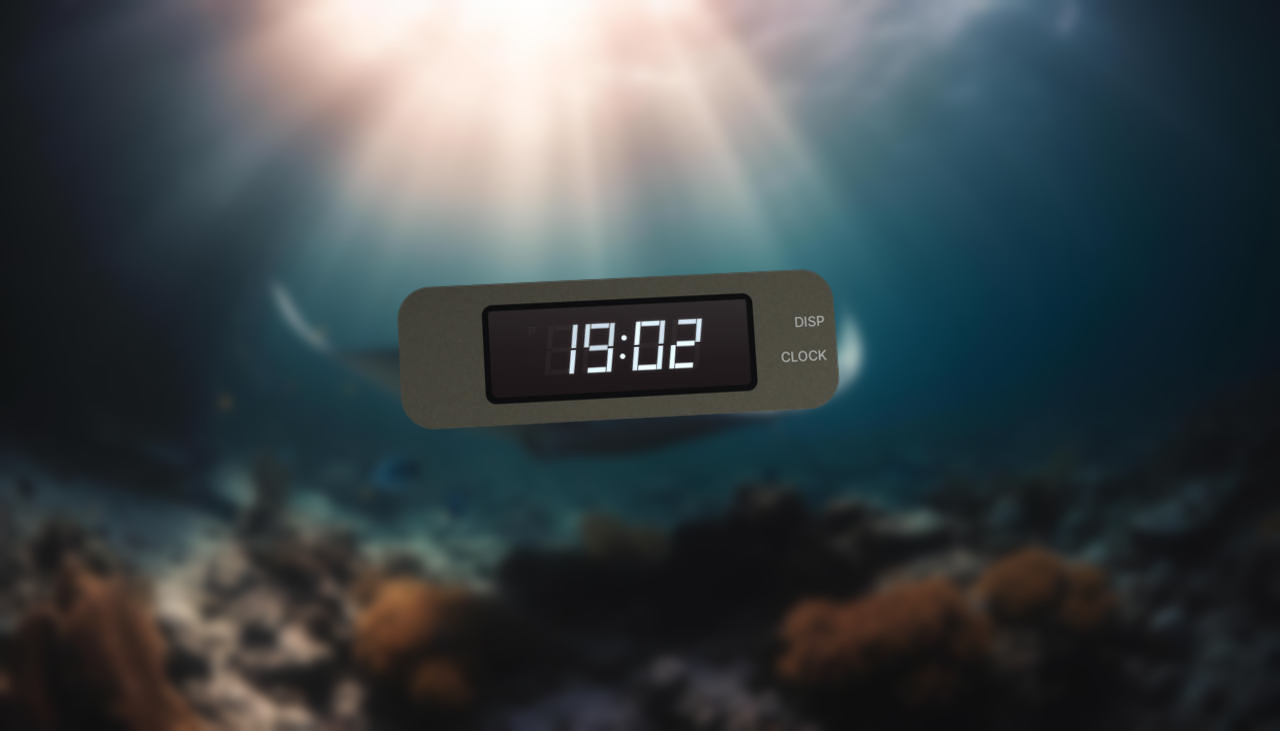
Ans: {"hour": 19, "minute": 2}
